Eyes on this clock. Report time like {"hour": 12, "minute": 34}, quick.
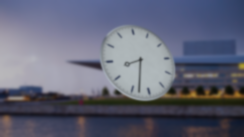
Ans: {"hour": 8, "minute": 33}
